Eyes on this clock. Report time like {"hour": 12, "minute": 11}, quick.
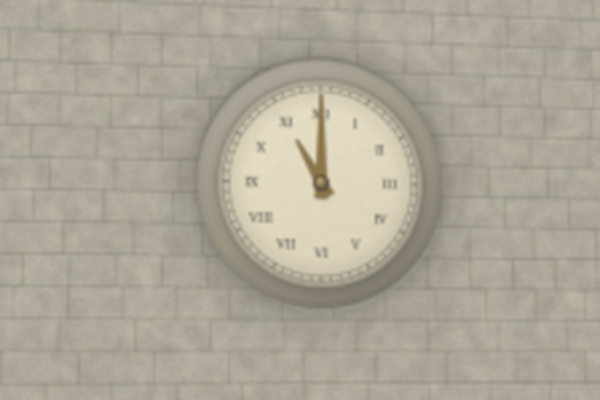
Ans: {"hour": 11, "minute": 0}
